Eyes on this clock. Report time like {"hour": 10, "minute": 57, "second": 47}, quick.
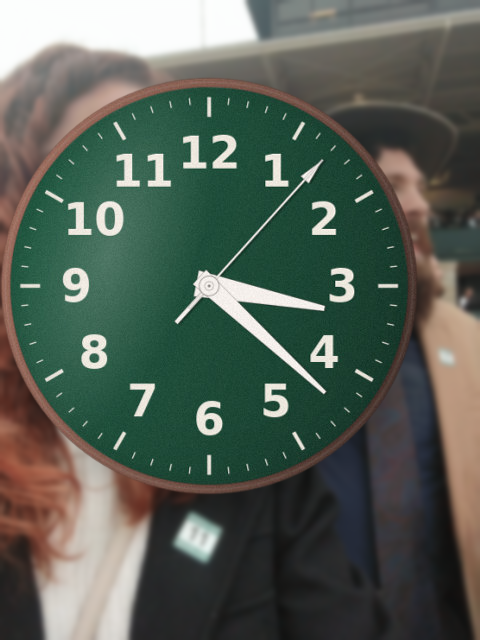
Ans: {"hour": 3, "minute": 22, "second": 7}
